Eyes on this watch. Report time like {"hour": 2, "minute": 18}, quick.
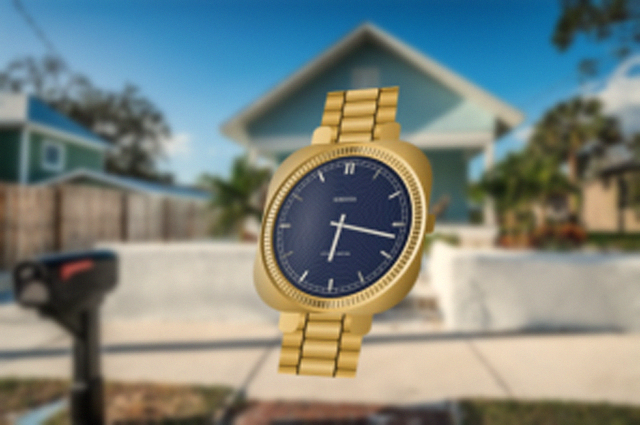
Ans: {"hour": 6, "minute": 17}
